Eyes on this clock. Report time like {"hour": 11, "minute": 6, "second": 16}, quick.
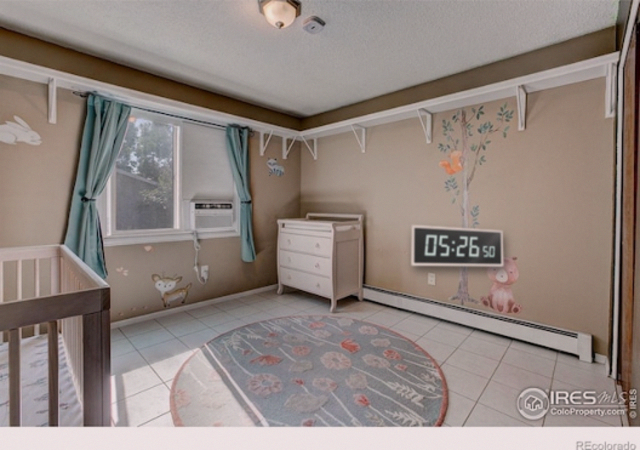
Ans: {"hour": 5, "minute": 26, "second": 50}
